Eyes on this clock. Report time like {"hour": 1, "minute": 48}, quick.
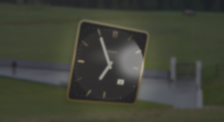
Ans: {"hour": 6, "minute": 55}
